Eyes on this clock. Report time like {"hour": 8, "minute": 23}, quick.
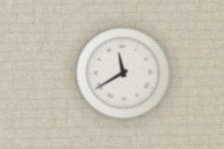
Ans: {"hour": 11, "minute": 40}
